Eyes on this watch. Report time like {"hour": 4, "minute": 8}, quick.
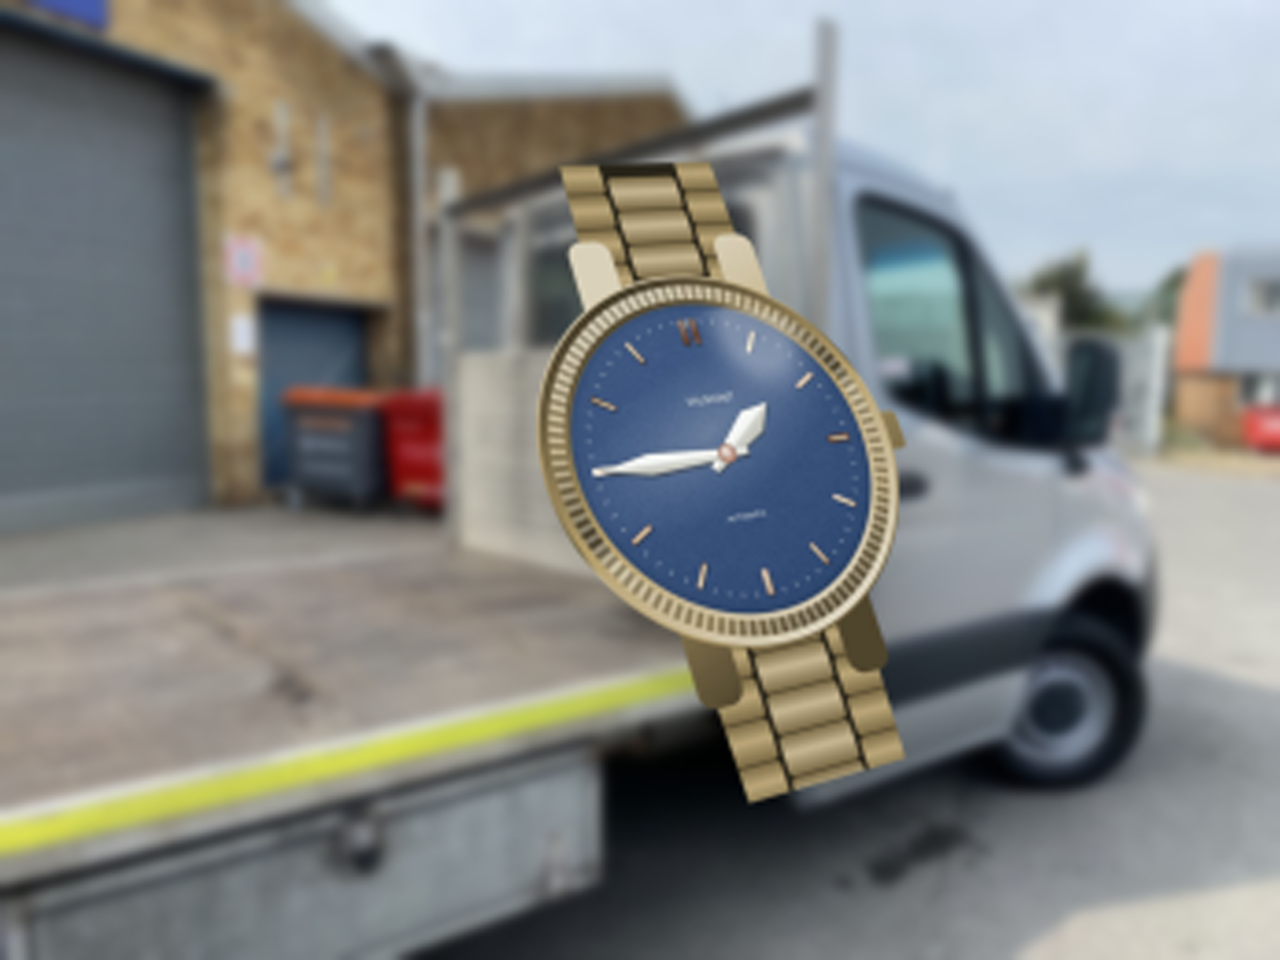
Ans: {"hour": 1, "minute": 45}
